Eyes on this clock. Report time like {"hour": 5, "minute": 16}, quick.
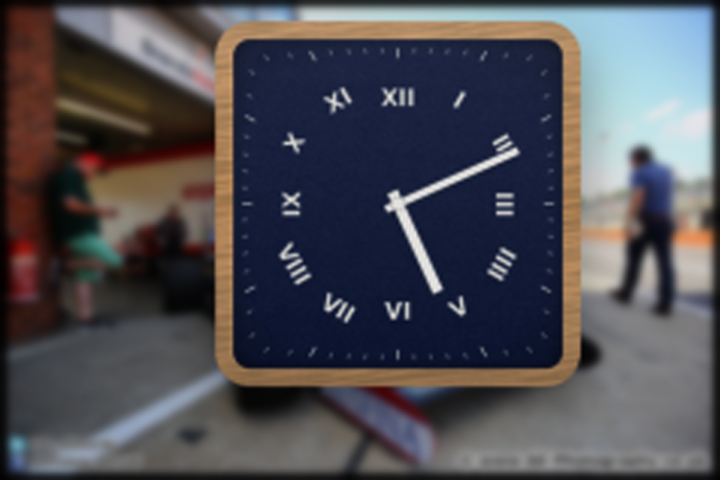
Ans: {"hour": 5, "minute": 11}
